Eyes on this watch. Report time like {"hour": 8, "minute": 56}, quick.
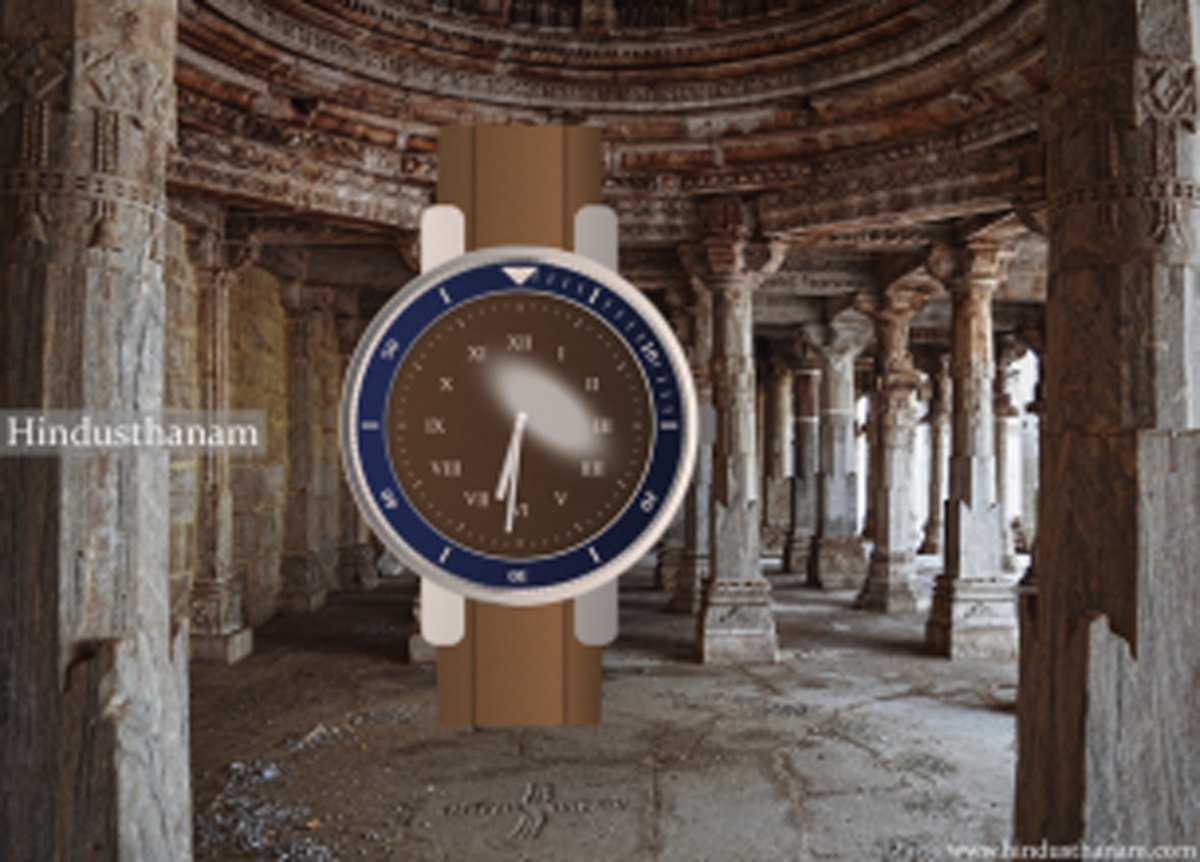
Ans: {"hour": 6, "minute": 31}
